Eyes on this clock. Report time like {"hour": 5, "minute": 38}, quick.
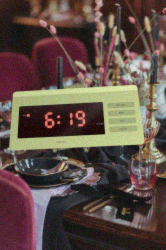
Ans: {"hour": 6, "minute": 19}
